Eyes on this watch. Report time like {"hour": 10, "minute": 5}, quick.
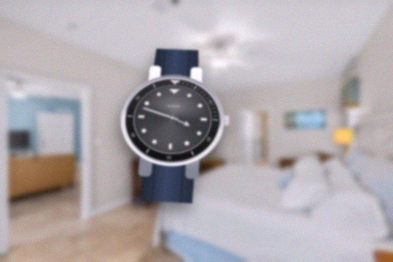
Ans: {"hour": 3, "minute": 48}
